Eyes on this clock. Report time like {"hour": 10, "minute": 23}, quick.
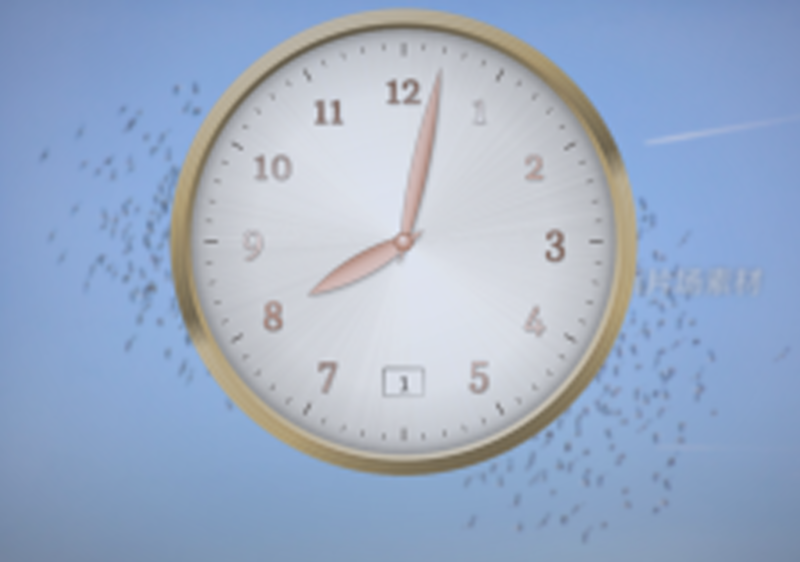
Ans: {"hour": 8, "minute": 2}
